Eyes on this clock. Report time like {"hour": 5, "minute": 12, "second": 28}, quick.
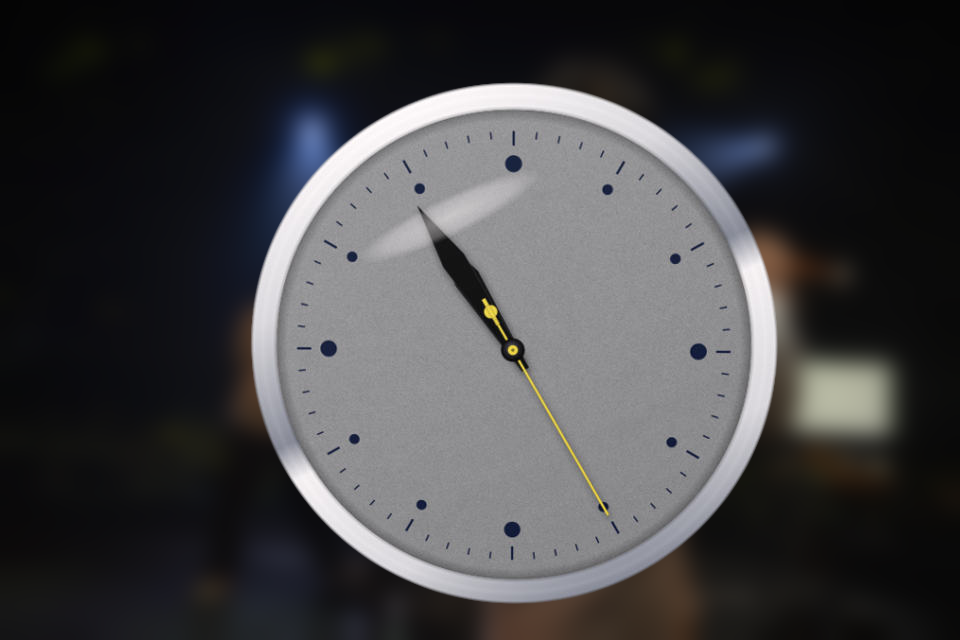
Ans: {"hour": 10, "minute": 54, "second": 25}
